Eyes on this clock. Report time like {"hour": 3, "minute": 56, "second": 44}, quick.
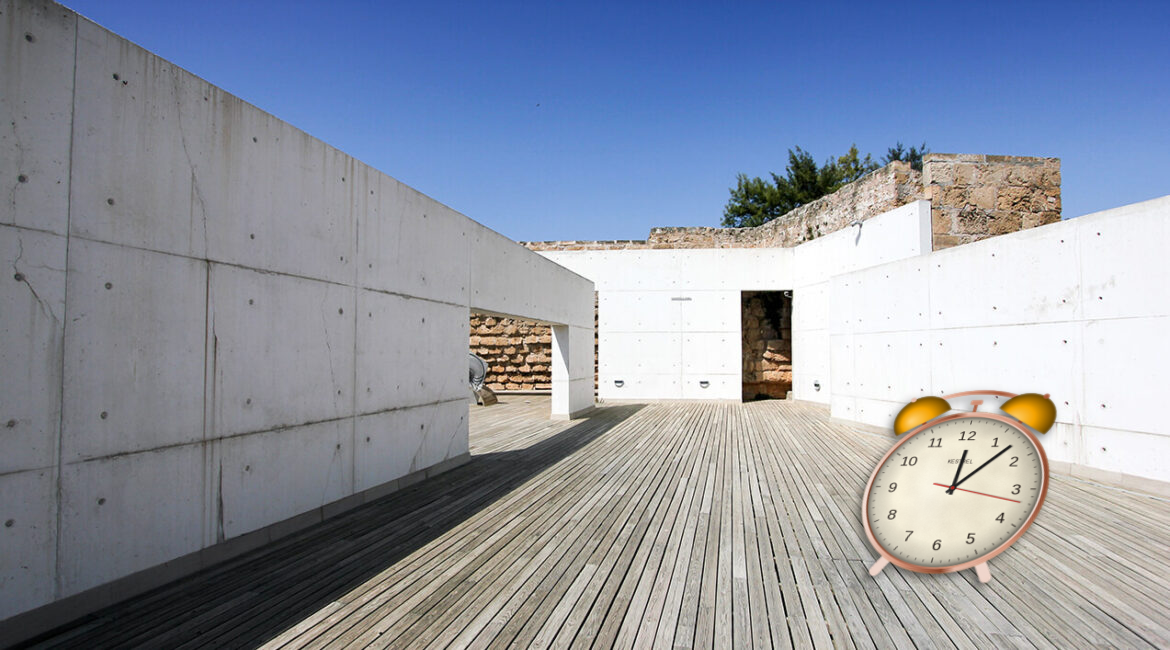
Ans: {"hour": 12, "minute": 7, "second": 17}
